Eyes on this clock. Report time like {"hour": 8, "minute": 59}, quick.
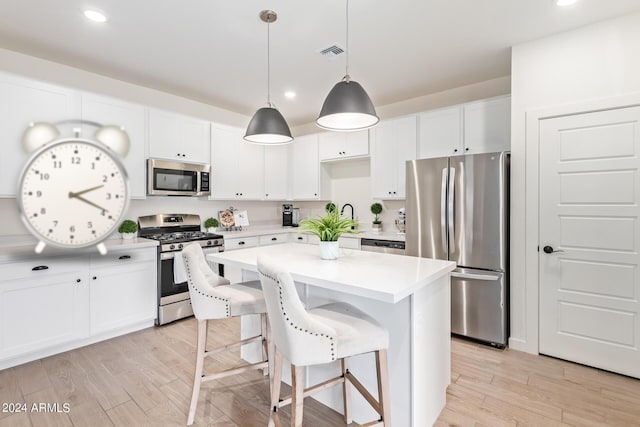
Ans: {"hour": 2, "minute": 19}
